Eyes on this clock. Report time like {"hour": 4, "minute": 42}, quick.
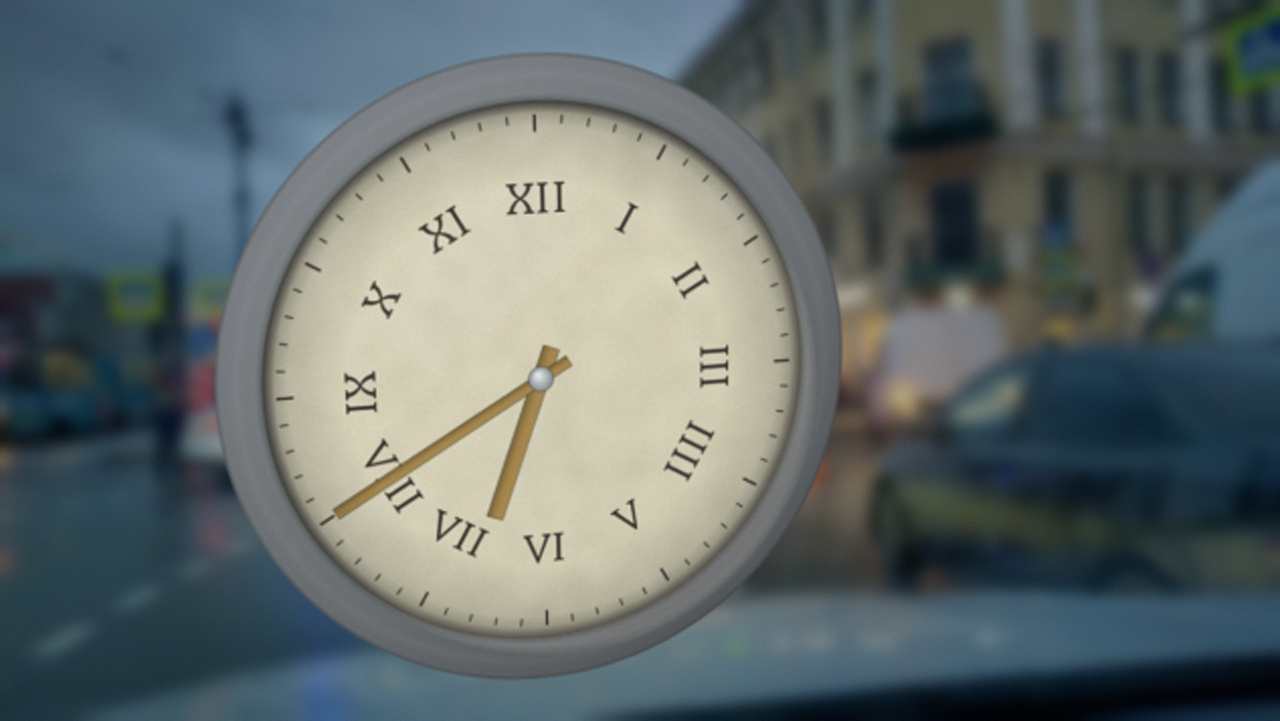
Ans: {"hour": 6, "minute": 40}
